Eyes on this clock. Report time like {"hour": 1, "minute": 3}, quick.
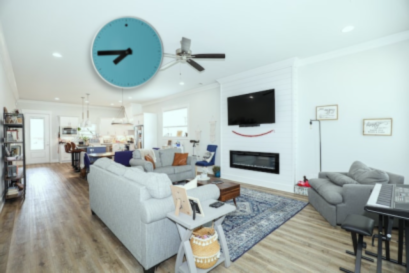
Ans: {"hour": 7, "minute": 45}
